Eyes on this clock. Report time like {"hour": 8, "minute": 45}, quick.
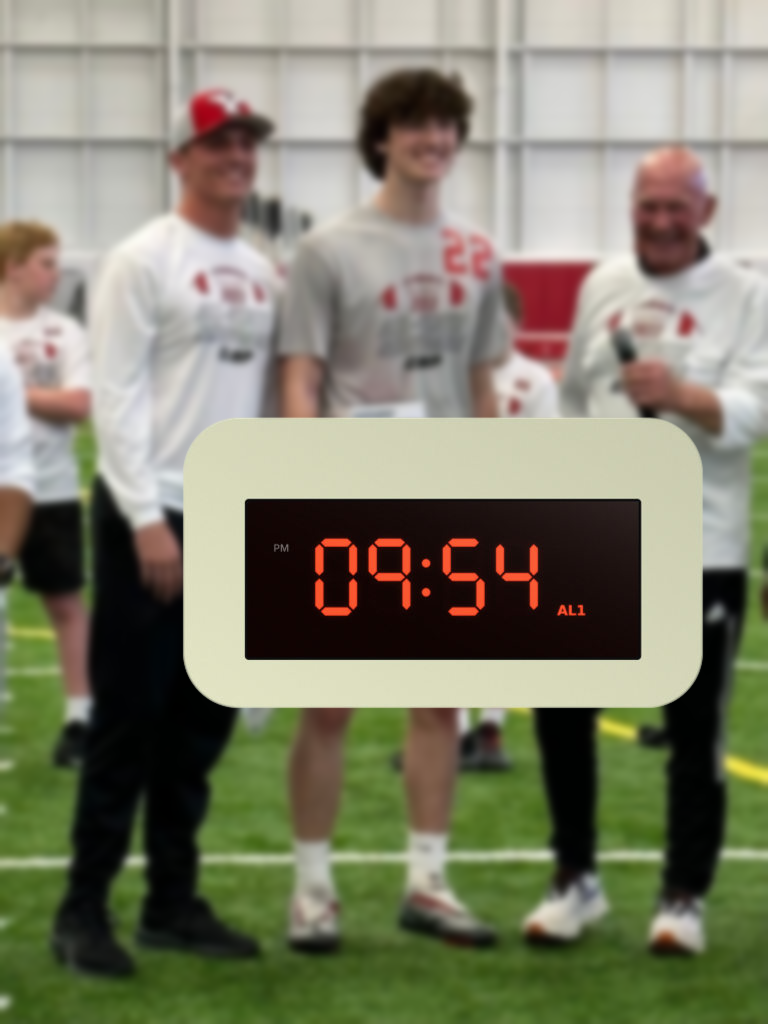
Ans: {"hour": 9, "minute": 54}
